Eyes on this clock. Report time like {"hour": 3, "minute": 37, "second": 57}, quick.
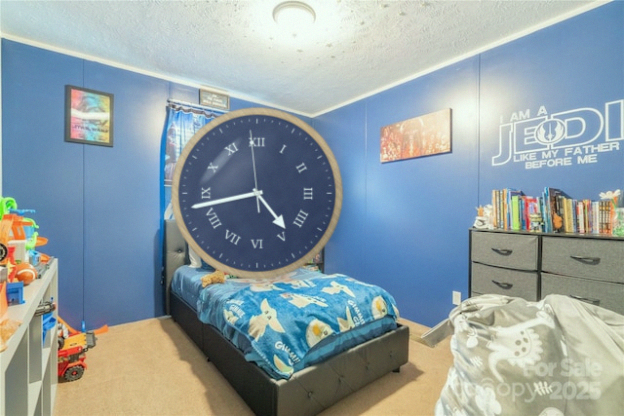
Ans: {"hour": 4, "minute": 42, "second": 59}
